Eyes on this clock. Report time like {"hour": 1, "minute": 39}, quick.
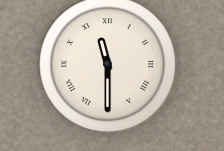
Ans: {"hour": 11, "minute": 30}
